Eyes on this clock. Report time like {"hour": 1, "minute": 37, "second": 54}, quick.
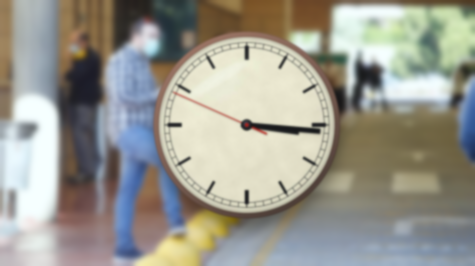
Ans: {"hour": 3, "minute": 15, "second": 49}
